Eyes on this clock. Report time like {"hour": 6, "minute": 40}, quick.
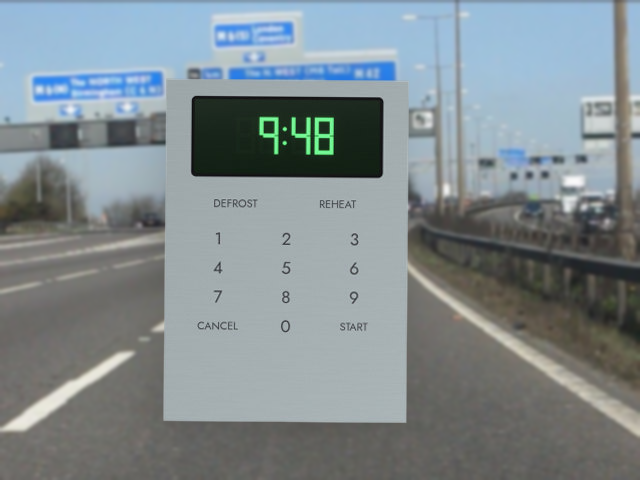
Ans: {"hour": 9, "minute": 48}
